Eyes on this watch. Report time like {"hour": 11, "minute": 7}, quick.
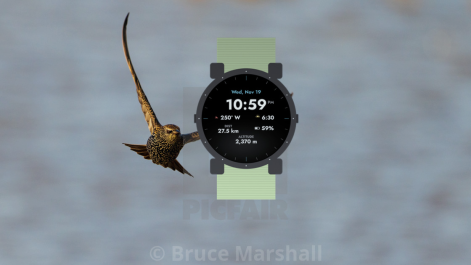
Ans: {"hour": 10, "minute": 59}
